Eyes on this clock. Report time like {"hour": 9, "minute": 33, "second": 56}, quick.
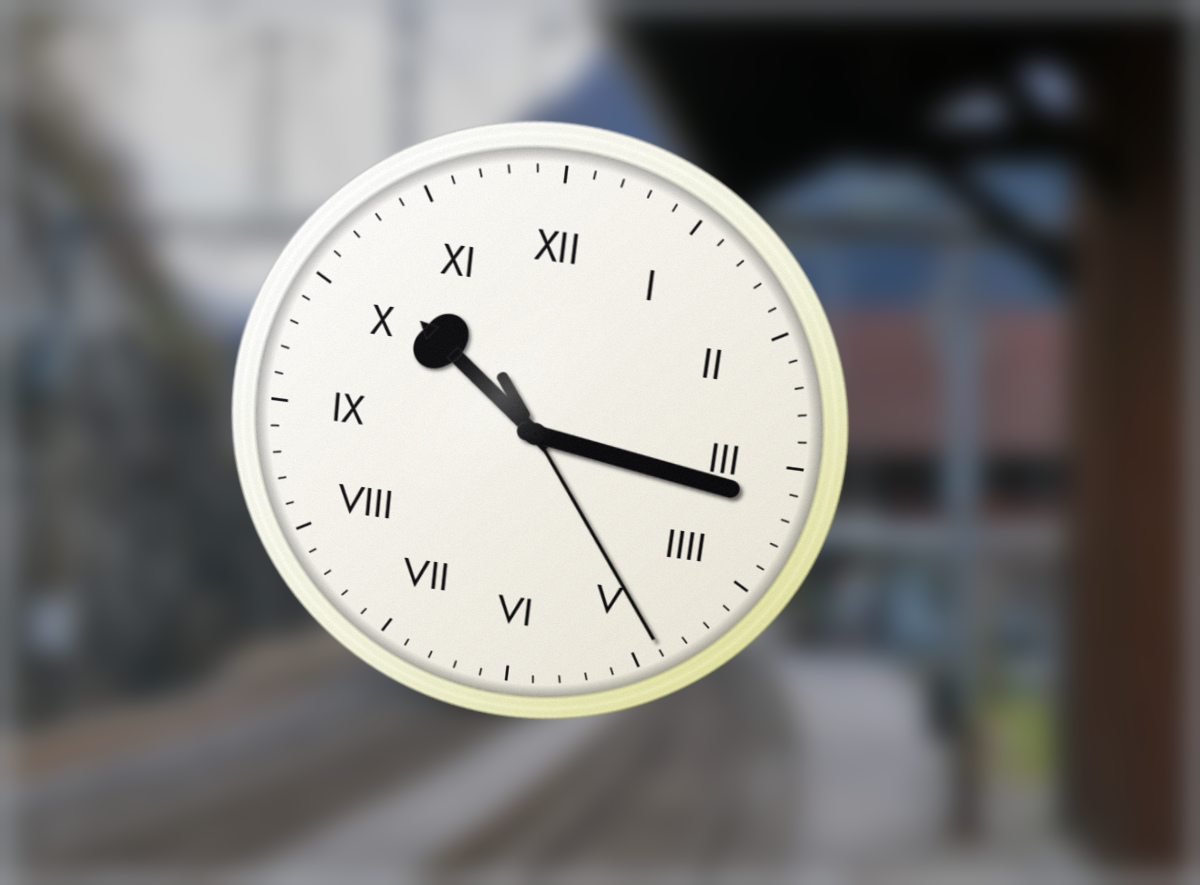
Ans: {"hour": 10, "minute": 16, "second": 24}
